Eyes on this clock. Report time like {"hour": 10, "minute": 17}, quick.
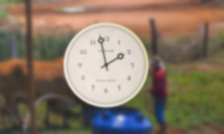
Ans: {"hour": 1, "minute": 58}
